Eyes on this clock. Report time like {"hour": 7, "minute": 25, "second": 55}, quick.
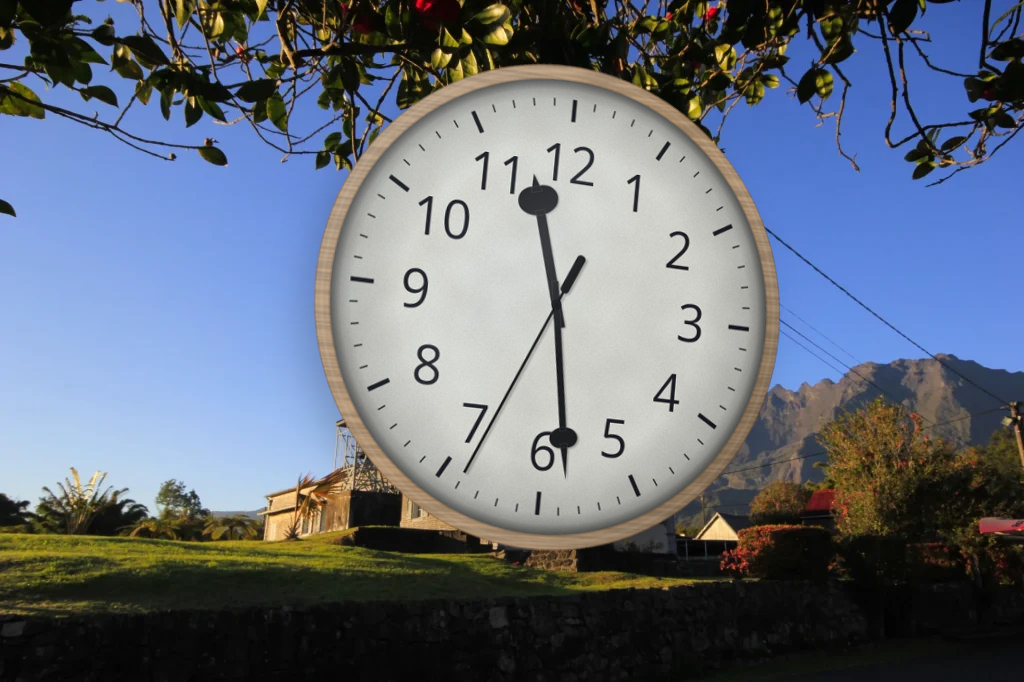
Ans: {"hour": 11, "minute": 28, "second": 34}
